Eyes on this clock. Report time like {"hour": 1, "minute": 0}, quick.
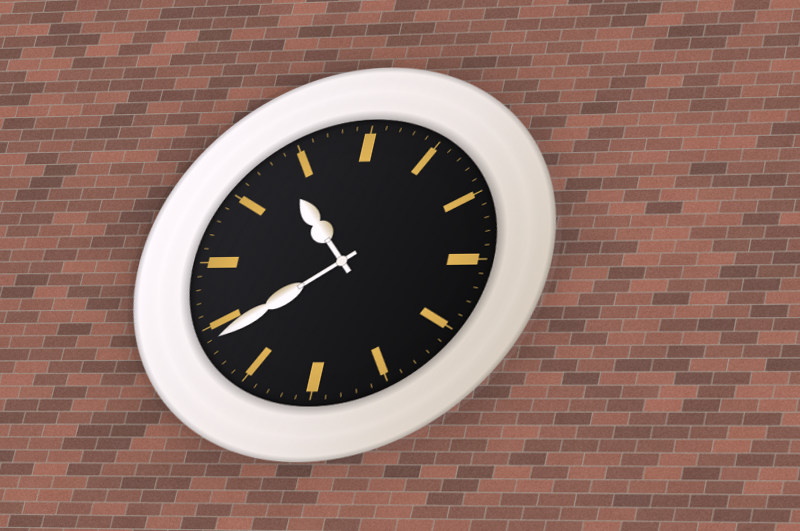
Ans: {"hour": 10, "minute": 39}
